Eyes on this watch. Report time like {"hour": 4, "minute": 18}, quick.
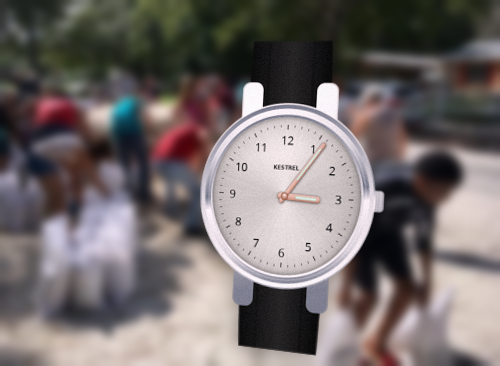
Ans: {"hour": 3, "minute": 6}
